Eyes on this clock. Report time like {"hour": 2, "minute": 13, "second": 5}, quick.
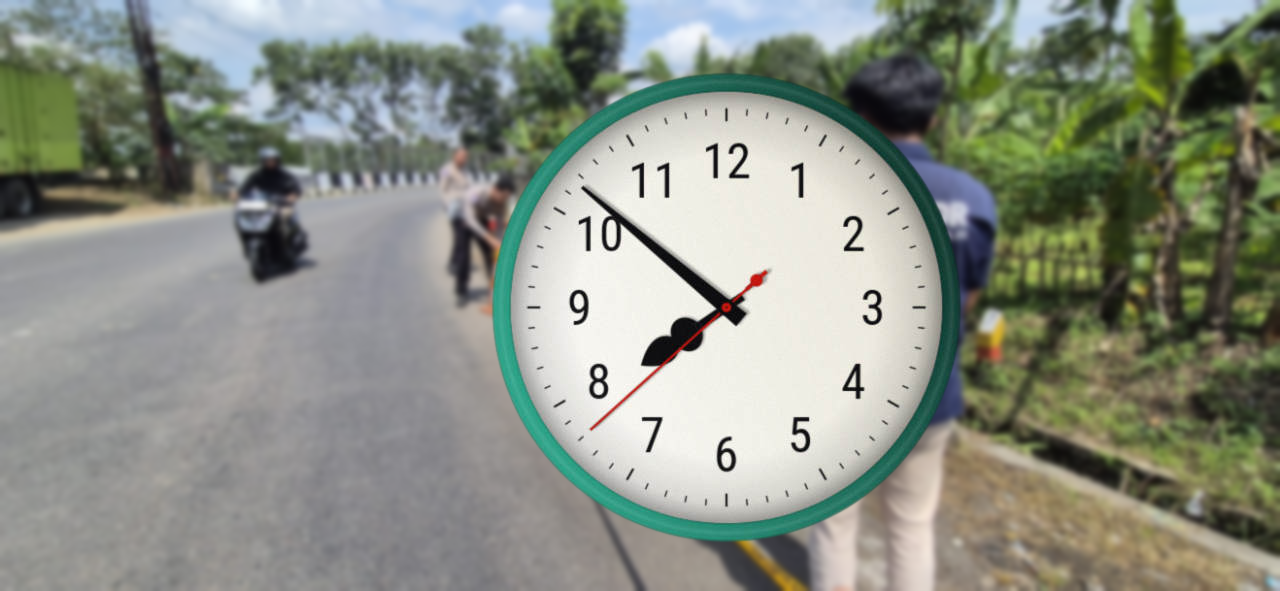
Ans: {"hour": 7, "minute": 51, "second": 38}
